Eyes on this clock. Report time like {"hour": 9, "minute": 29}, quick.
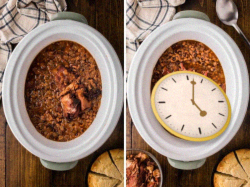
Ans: {"hour": 5, "minute": 2}
